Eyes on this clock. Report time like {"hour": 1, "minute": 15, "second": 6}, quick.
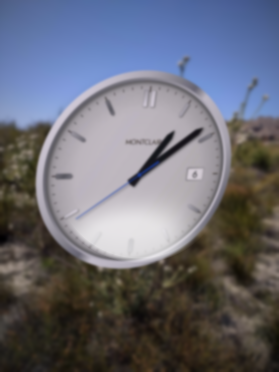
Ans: {"hour": 1, "minute": 8, "second": 39}
